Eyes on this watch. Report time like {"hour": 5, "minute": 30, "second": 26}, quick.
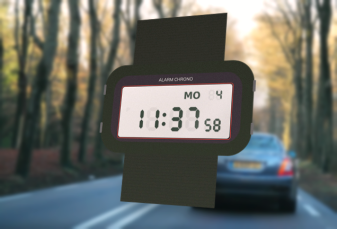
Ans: {"hour": 11, "minute": 37, "second": 58}
